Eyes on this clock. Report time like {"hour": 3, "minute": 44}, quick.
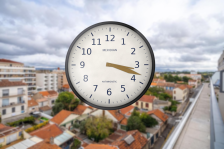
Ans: {"hour": 3, "minute": 18}
